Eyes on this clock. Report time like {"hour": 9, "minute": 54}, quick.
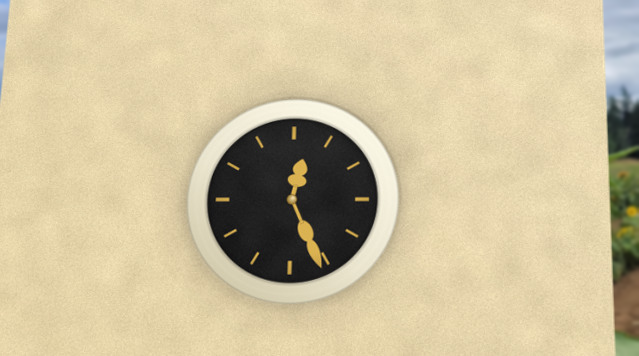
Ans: {"hour": 12, "minute": 26}
